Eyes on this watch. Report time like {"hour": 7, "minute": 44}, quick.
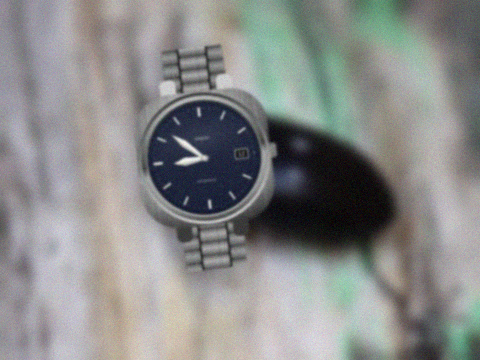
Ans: {"hour": 8, "minute": 52}
